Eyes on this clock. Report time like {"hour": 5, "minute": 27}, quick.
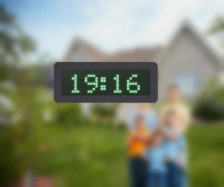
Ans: {"hour": 19, "minute": 16}
